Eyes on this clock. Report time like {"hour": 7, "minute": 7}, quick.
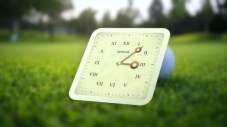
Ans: {"hour": 3, "minute": 7}
